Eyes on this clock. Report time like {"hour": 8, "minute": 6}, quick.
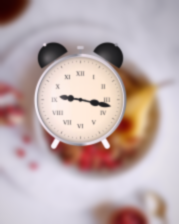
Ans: {"hour": 9, "minute": 17}
